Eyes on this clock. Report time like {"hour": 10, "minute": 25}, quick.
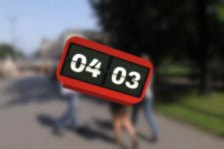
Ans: {"hour": 4, "minute": 3}
